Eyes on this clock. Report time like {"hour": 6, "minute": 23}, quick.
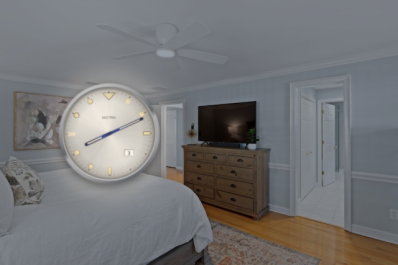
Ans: {"hour": 8, "minute": 11}
